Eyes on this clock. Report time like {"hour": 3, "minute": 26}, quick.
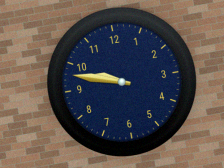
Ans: {"hour": 9, "minute": 48}
